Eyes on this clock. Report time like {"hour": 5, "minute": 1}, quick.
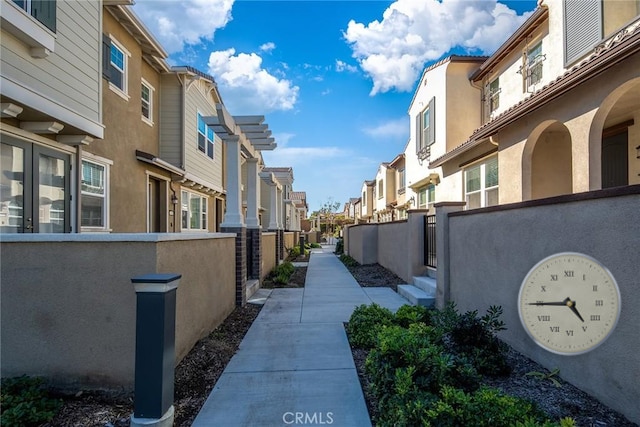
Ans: {"hour": 4, "minute": 45}
